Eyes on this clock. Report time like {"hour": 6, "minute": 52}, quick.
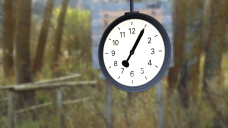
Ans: {"hour": 7, "minute": 5}
